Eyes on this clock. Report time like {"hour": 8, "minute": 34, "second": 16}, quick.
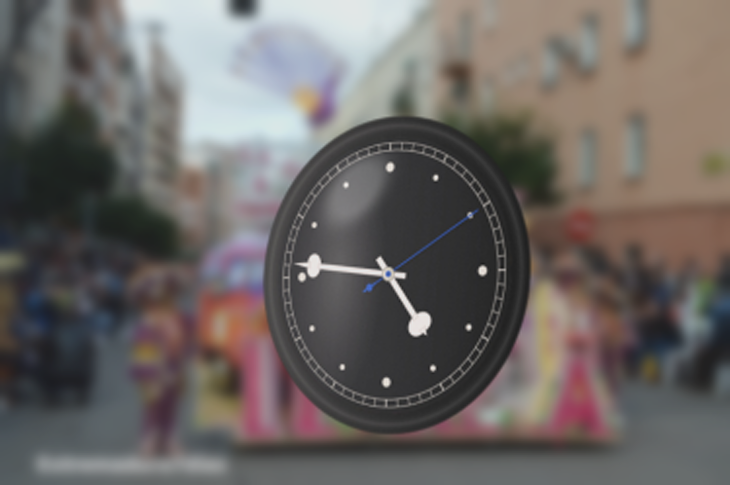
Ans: {"hour": 4, "minute": 46, "second": 10}
